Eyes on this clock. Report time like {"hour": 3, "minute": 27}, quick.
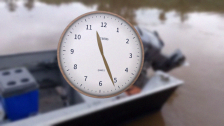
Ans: {"hour": 11, "minute": 26}
